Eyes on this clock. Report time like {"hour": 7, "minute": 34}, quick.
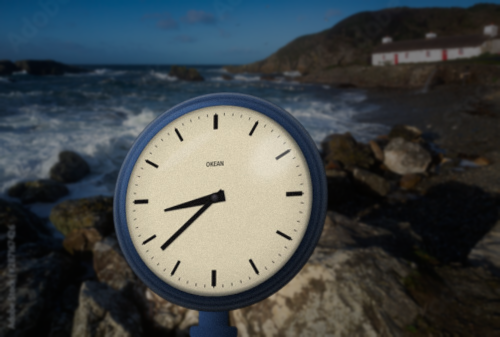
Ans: {"hour": 8, "minute": 38}
